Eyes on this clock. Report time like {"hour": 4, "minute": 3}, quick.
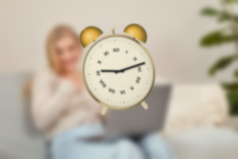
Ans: {"hour": 9, "minute": 13}
